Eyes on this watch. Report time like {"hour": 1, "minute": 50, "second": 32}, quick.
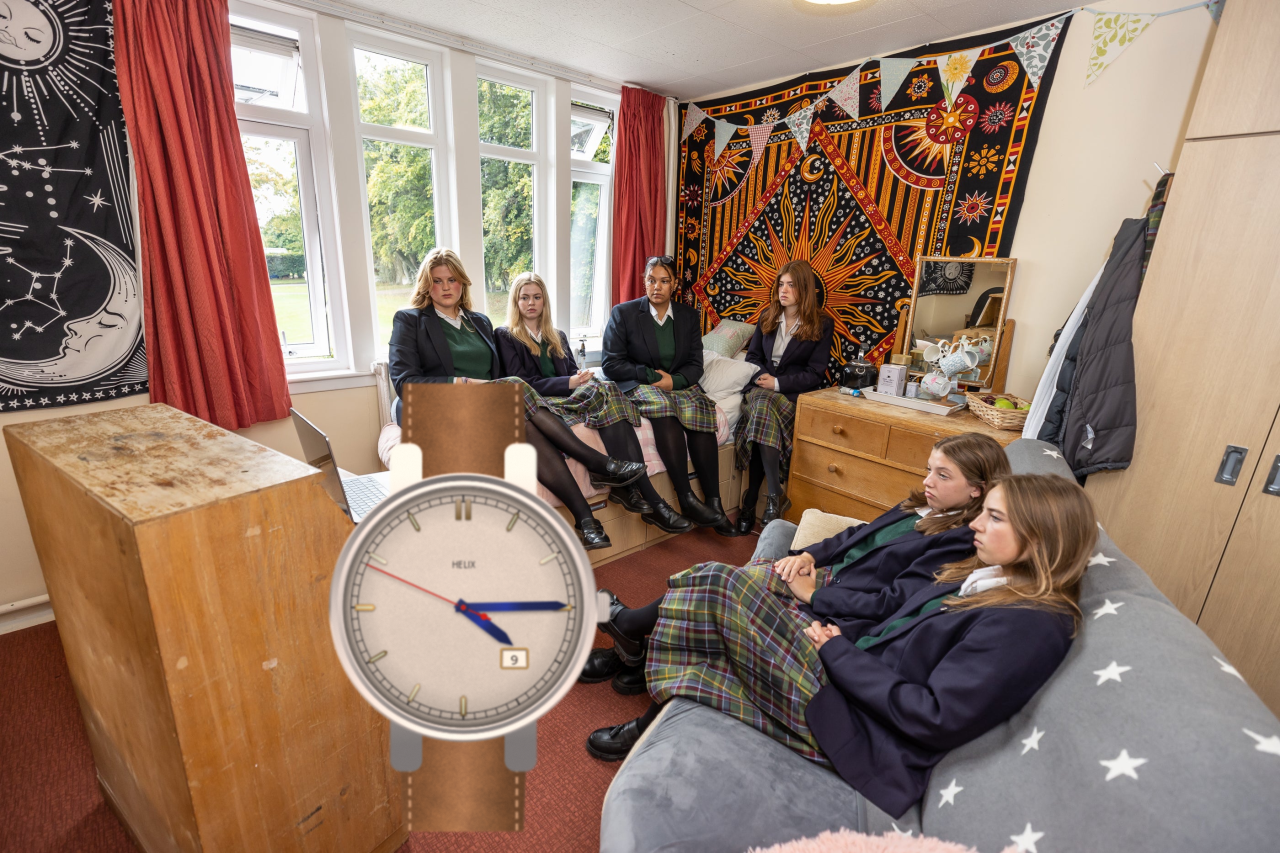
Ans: {"hour": 4, "minute": 14, "second": 49}
